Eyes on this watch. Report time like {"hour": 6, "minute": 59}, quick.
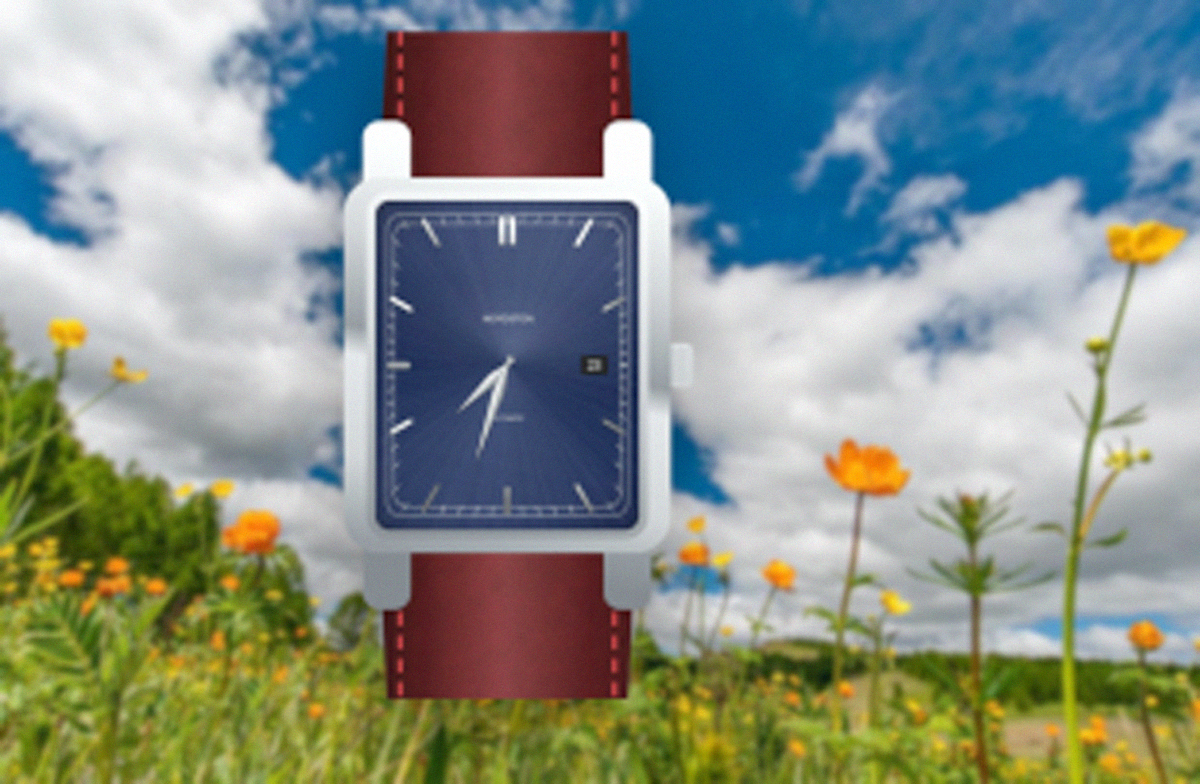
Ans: {"hour": 7, "minute": 33}
